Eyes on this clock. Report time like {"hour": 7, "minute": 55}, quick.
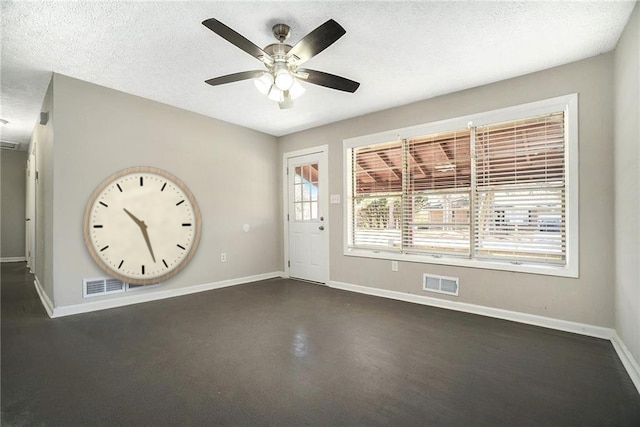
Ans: {"hour": 10, "minute": 27}
